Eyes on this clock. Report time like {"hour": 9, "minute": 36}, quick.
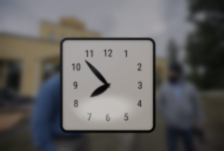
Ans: {"hour": 7, "minute": 53}
